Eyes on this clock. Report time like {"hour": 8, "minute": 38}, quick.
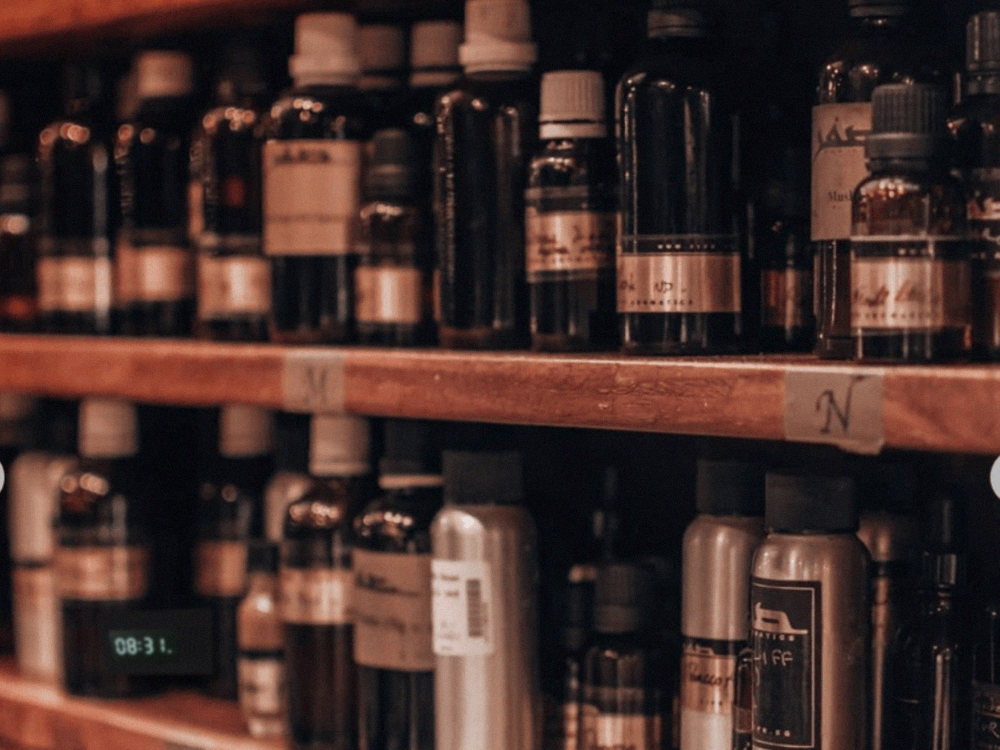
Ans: {"hour": 8, "minute": 31}
